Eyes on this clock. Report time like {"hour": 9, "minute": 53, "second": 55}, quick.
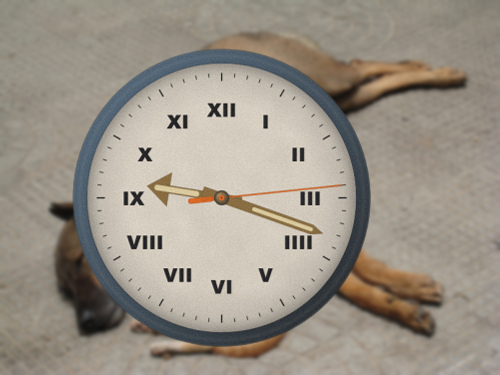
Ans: {"hour": 9, "minute": 18, "second": 14}
